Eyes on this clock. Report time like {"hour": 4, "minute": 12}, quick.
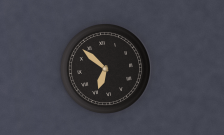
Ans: {"hour": 6, "minute": 53}
